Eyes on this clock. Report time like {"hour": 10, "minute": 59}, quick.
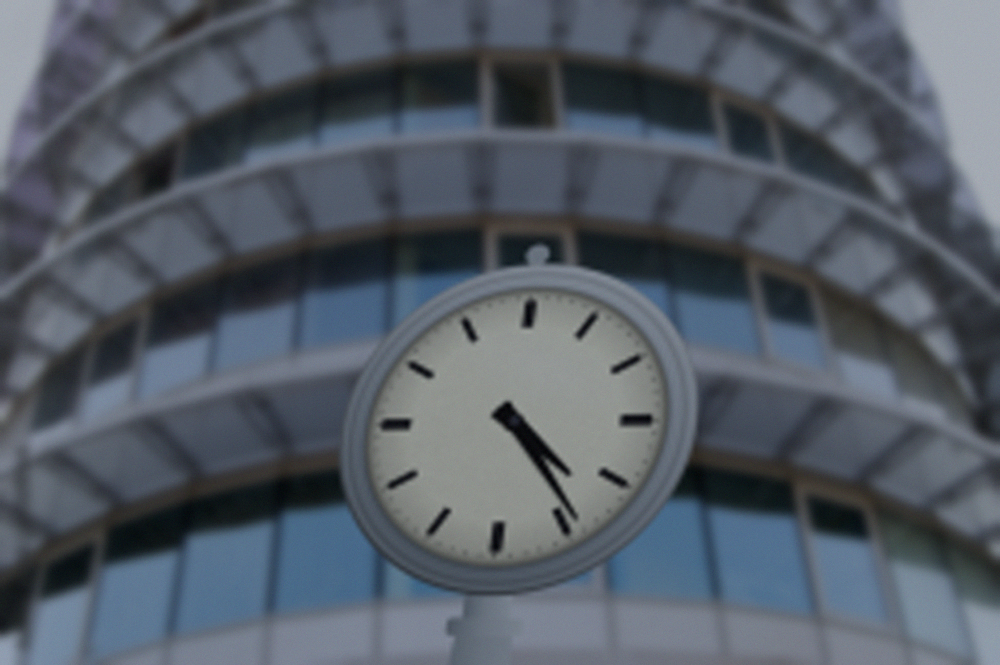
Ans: {"hour": 4, "minute": 24}
